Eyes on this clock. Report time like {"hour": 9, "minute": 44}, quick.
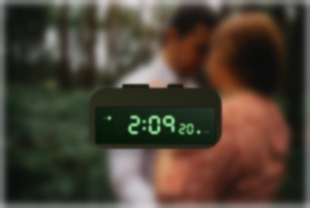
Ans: {"hour": 2, "minute": 9}
